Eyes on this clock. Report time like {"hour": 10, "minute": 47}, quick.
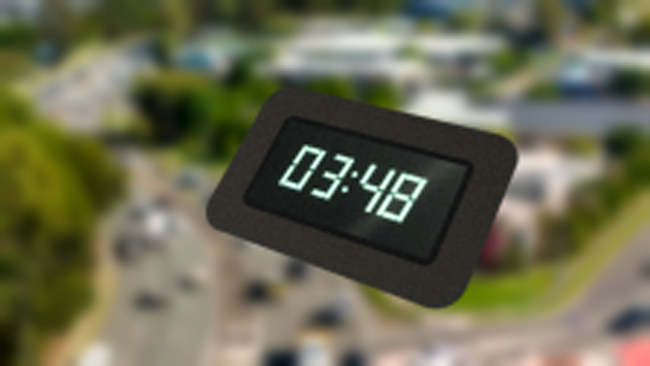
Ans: {"hour": 3, "minute": 48}
